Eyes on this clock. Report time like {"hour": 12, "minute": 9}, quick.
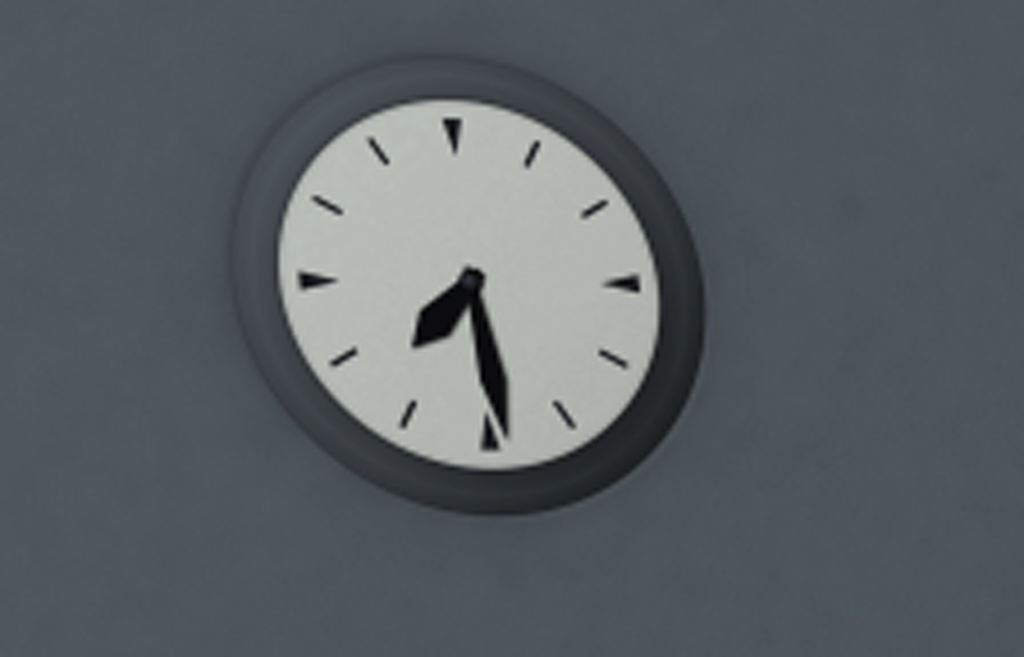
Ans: {"hour": 7, "minute": 29}
